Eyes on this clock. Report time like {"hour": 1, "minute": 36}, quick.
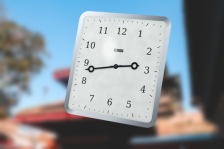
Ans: {"hour": 2, "minute": 43}
